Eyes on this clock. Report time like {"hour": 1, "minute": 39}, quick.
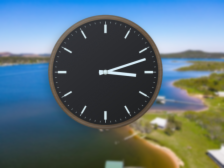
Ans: {"hour": 3, "minute": 12}
